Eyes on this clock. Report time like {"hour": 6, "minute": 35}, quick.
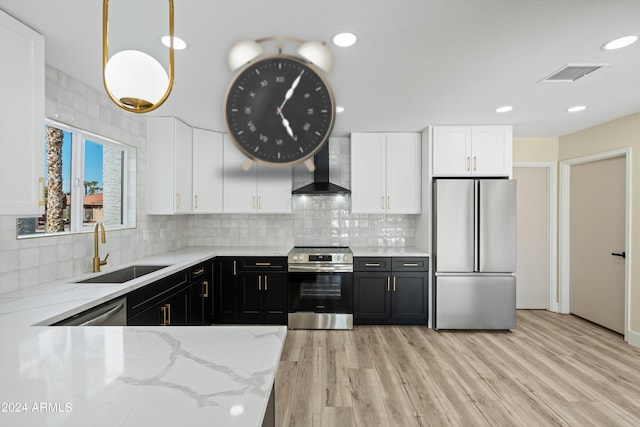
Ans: {"hour": 5, "minute": 5}
